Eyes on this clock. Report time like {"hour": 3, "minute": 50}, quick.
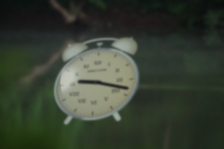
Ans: {"hour": 9, "minute": 18}
